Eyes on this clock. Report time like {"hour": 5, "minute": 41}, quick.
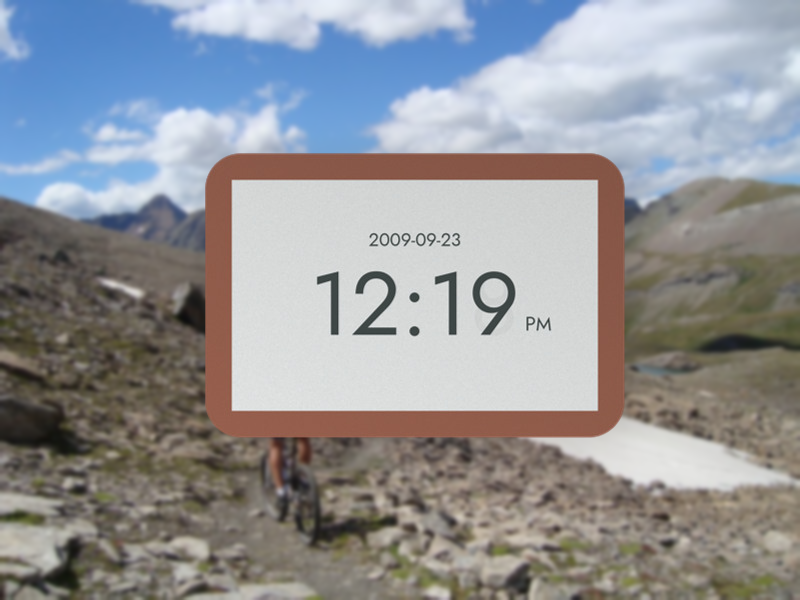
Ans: {"hour": 12, "minute": 19}
